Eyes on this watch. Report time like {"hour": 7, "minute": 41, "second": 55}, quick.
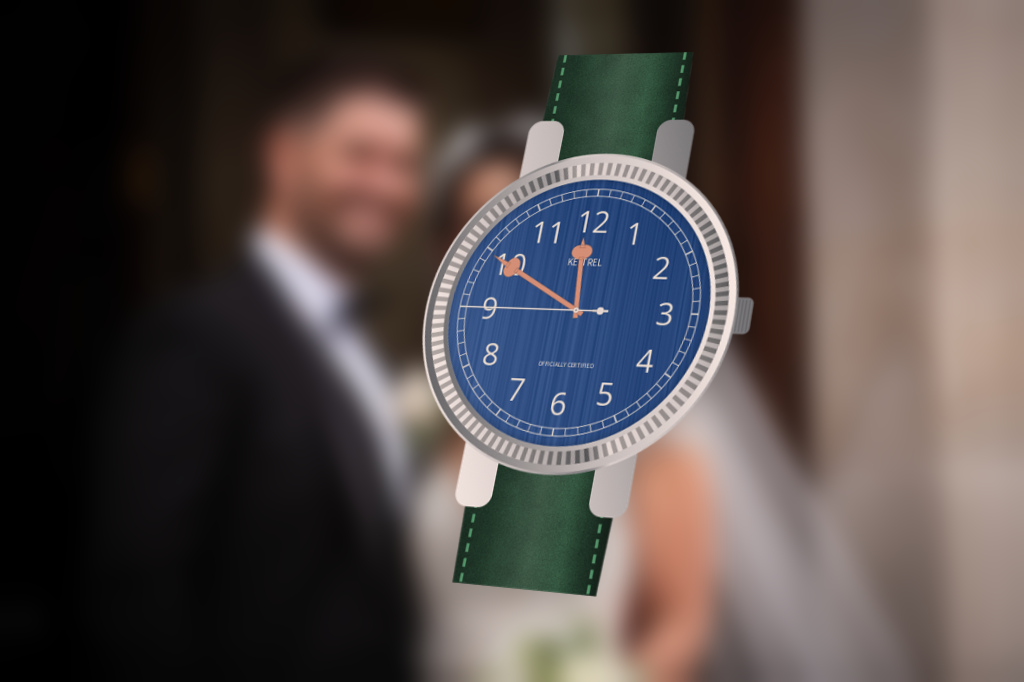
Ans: {"hour": 11, "minute": 49, "second": 45}
